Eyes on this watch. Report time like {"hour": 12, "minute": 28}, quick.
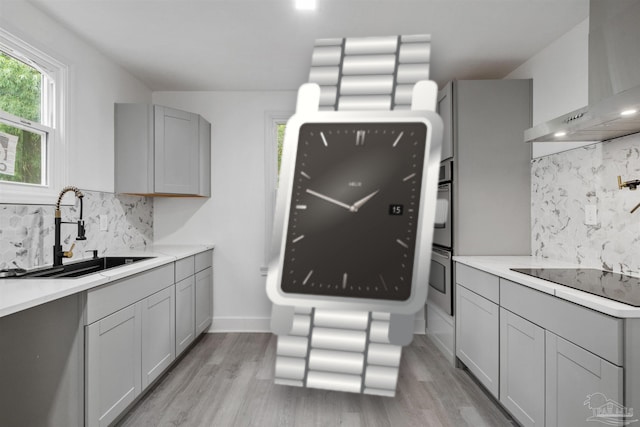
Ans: {"hour": 1, "minute": 48}
